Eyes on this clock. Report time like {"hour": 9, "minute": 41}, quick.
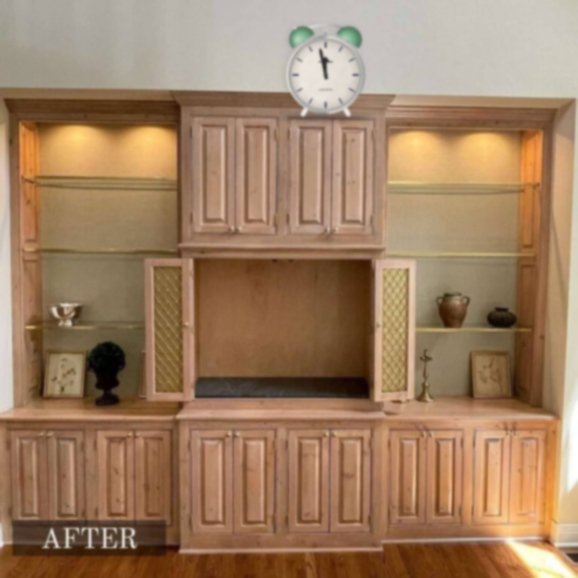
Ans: {"hour": 11, "minute": 58}
